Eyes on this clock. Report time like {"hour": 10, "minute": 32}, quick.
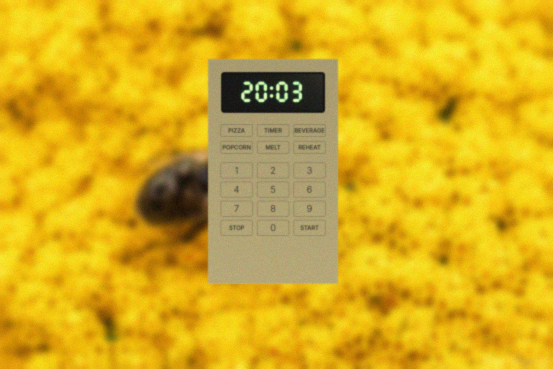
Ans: {"hour": 20, "minute": 3}
